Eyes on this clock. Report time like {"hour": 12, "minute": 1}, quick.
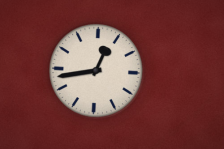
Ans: {"hour": 12, "minute": 43}
